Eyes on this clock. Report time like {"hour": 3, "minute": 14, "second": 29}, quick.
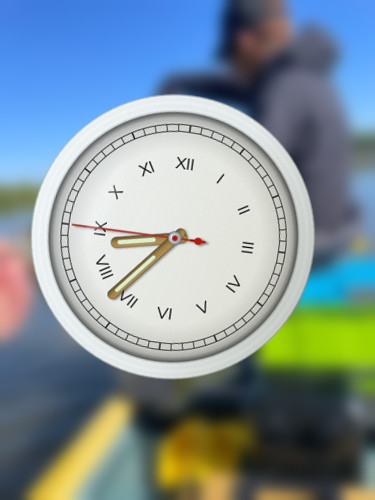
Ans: {"hour": 8, "minute": 36, "second": 45}
